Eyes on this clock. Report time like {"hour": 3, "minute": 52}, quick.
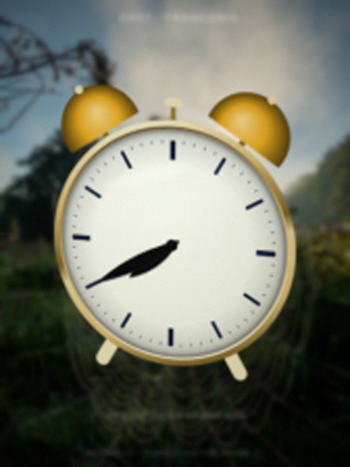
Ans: {"hour": 7, "minute": 40}
